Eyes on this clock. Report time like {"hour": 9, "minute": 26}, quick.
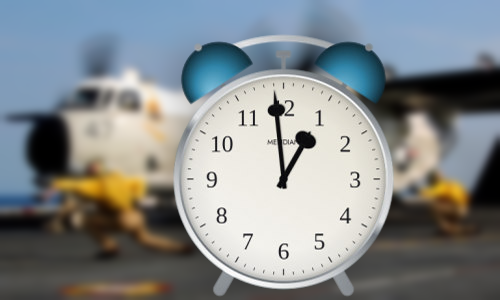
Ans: {"hour": 12, "minute": 59}
